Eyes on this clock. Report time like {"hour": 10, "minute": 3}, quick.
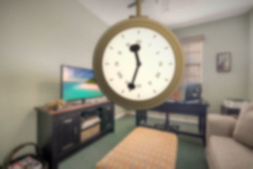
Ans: {"hour": 11, "minute": 33}
